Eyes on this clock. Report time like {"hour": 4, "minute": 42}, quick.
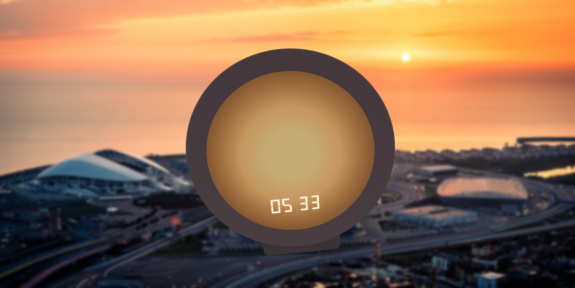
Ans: {"hour": 5, "minute": 33}
